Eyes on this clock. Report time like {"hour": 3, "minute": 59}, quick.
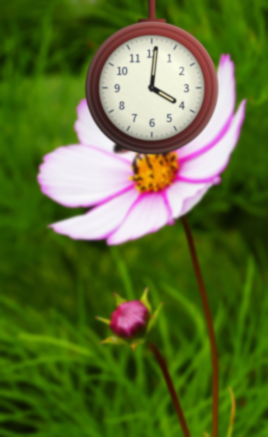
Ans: {"hour": 4, "minute": 1}
